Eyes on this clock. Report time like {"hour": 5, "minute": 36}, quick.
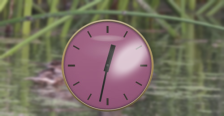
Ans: {"hour": 12, "minute": 32}
